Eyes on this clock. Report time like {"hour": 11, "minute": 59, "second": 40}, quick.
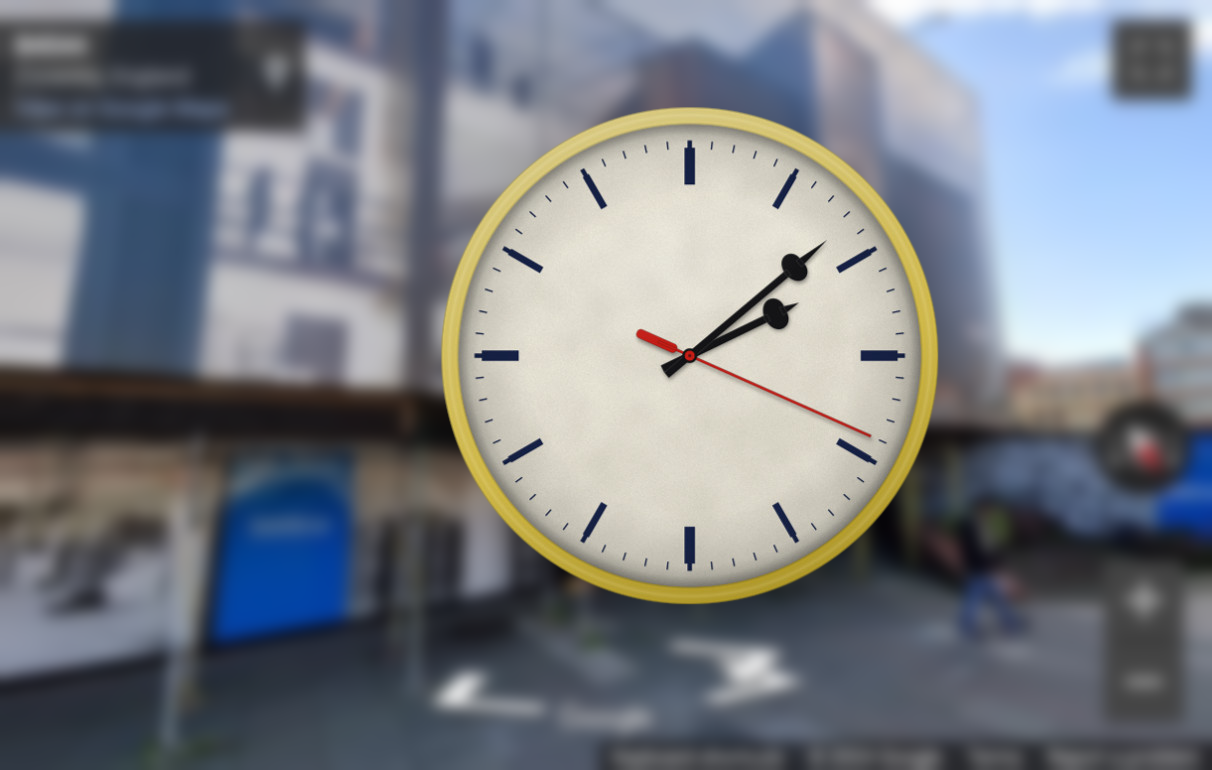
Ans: {"hour": 2, "minute": 8, "second": 19}
